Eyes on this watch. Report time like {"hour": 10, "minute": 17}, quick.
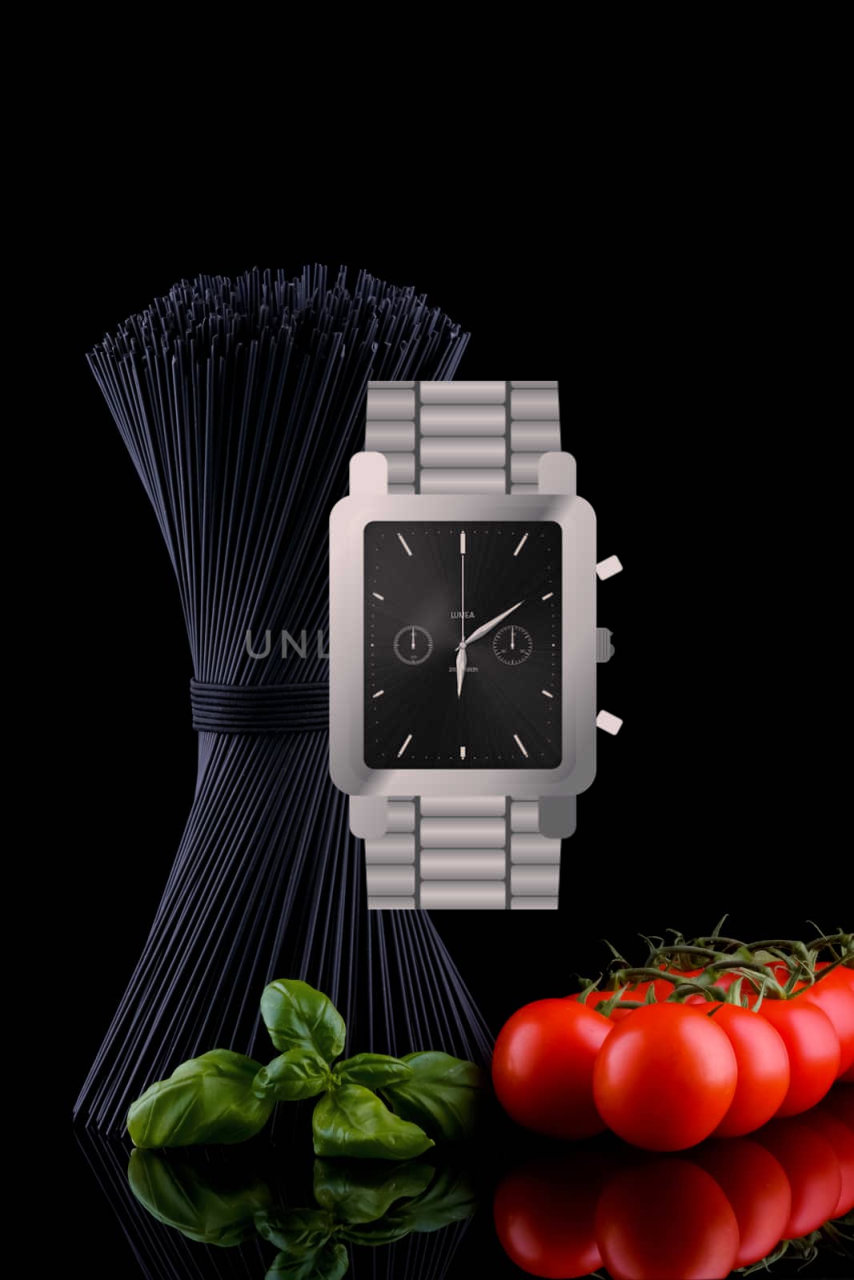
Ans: {"hour": 6, "minute": 9}
